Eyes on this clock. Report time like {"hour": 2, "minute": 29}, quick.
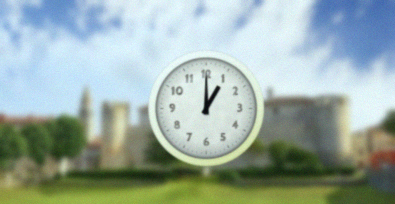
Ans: {"hour": 1, "minute": 0}
